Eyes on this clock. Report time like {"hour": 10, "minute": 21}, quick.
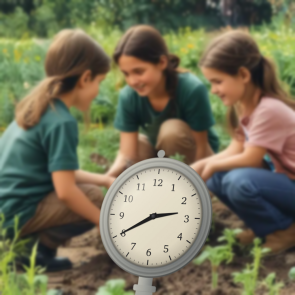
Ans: {"hour": 2, "minute": 40}
